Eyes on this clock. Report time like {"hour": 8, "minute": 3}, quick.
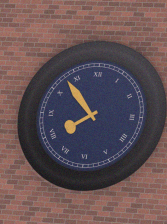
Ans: {"hour": 7, "minute": 53}
